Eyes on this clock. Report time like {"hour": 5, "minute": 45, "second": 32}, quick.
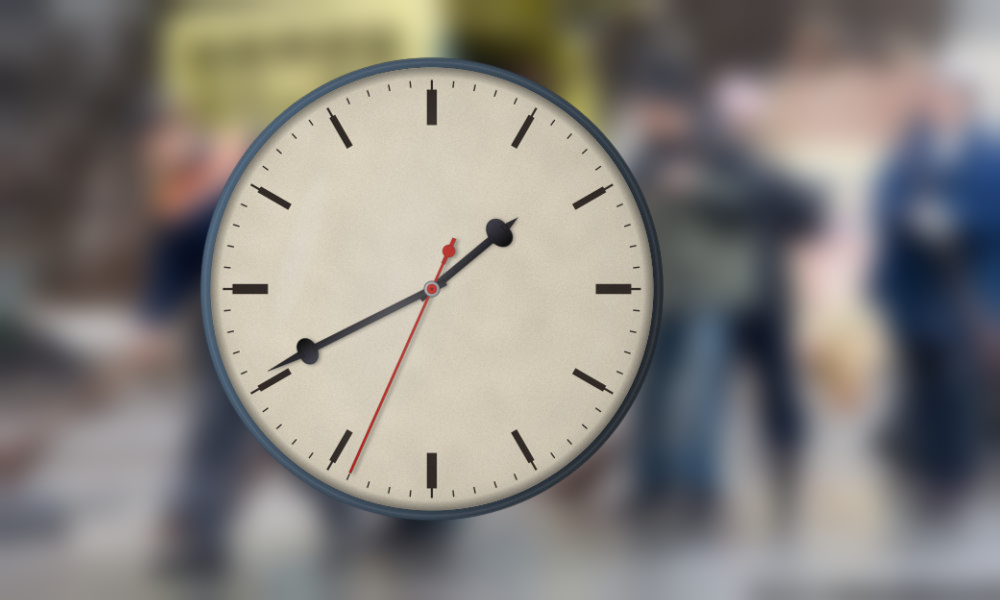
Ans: {"hour": 1, "minute": 40, "second": 34}
